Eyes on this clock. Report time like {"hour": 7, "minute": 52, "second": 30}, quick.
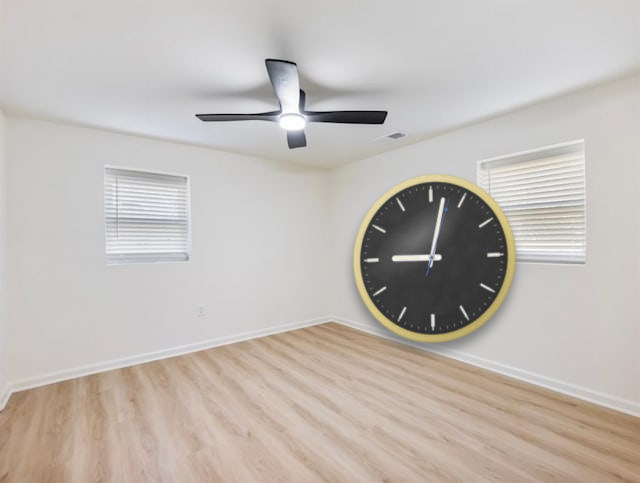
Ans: {"hour": 9, "minute": 2, "second": 3}
